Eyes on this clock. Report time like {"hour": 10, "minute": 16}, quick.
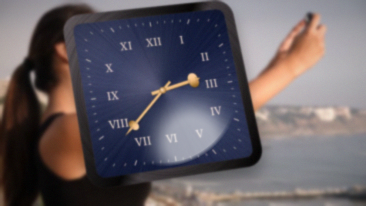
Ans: {"hour": 2, "minute": 38}
